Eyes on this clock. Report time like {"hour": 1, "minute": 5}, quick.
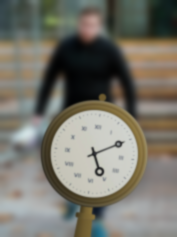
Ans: {"hour": 5, "minute": 10}
